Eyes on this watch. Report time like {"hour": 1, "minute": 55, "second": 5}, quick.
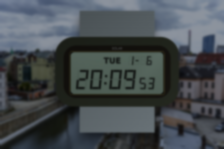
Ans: {"hour": 20, "minute": 9, "second": 53}
